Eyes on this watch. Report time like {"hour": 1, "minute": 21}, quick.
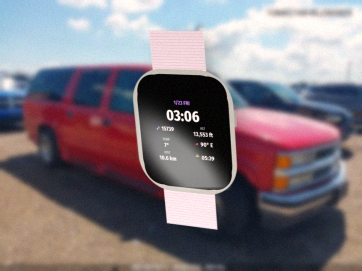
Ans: {"hour": 3, "minute": 6}
